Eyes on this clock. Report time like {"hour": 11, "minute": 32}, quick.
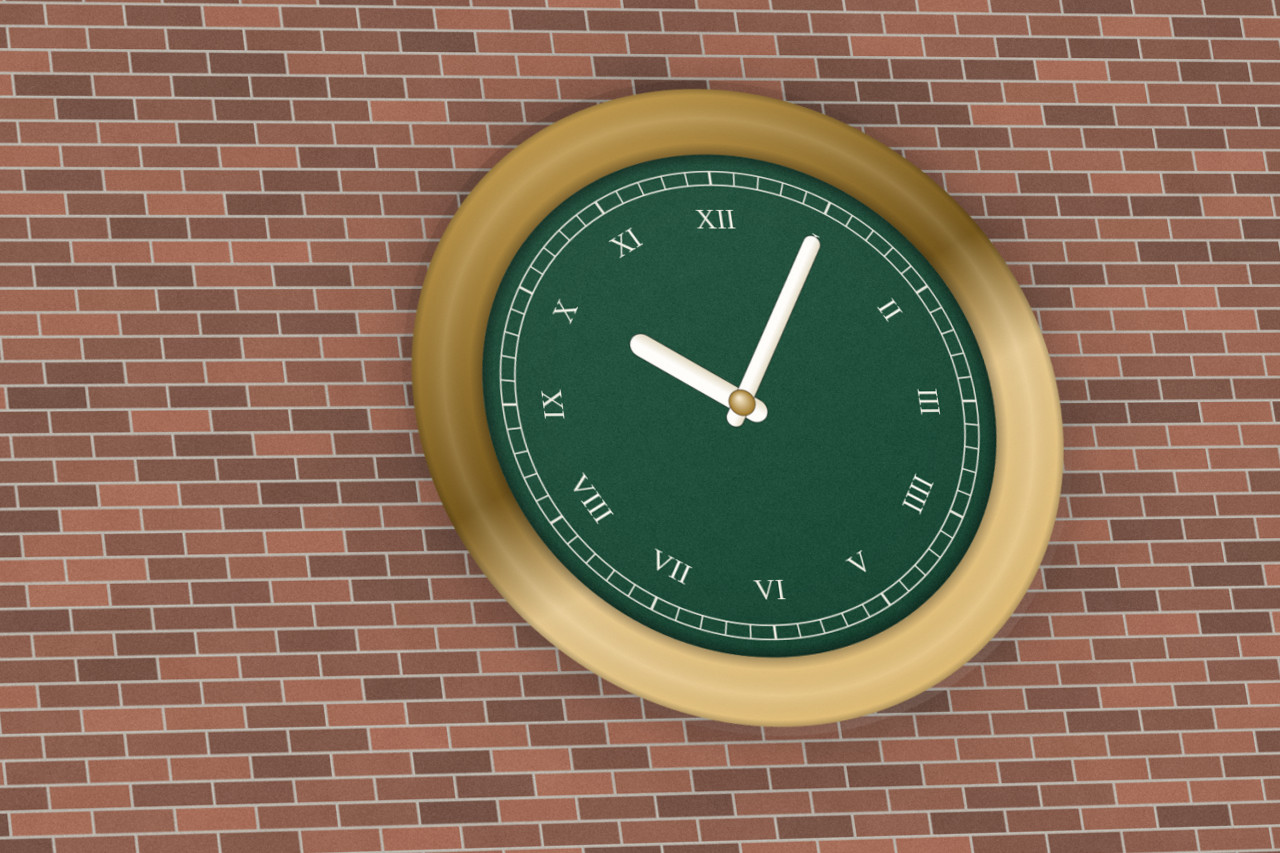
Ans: {"hour": 10, "minute": 5}
